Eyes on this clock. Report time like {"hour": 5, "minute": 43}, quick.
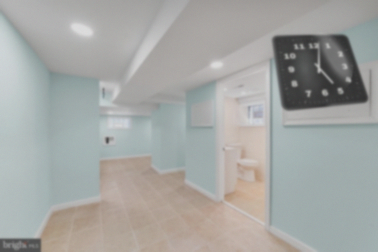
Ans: {"hour": 5, "minute": 2}
